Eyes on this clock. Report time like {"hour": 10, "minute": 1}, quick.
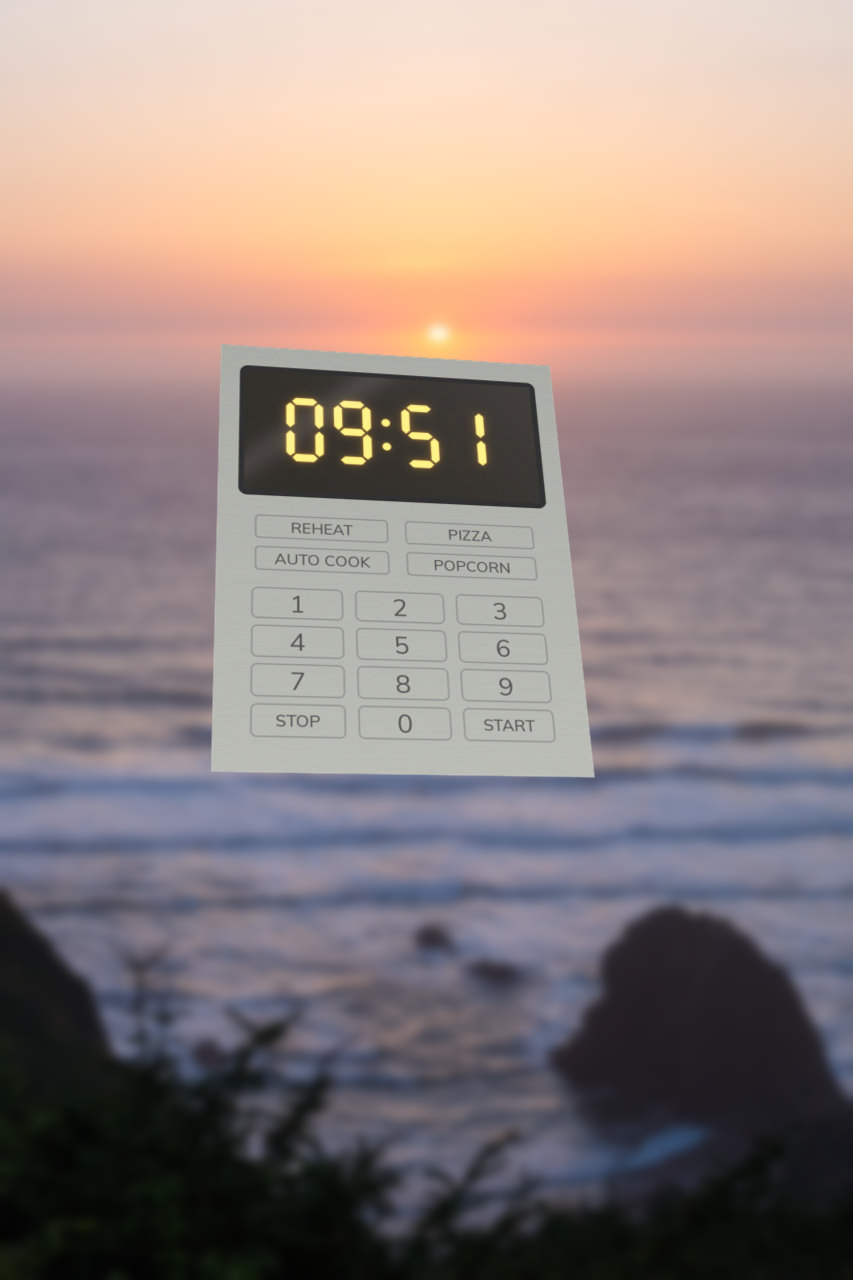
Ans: {"hour": 9, "minute": 51}
